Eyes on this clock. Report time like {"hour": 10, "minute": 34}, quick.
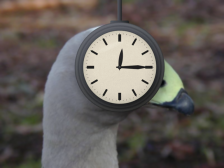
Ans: {"hour": 12, "minute": 15}
